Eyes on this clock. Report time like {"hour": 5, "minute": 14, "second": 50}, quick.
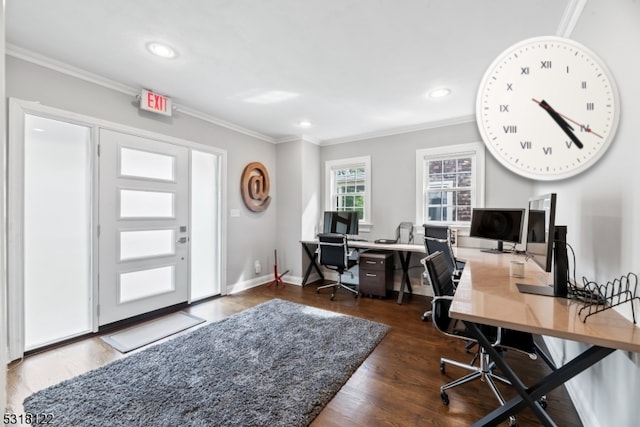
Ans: {"hour": 4, "minute": 23, "second": 20}
